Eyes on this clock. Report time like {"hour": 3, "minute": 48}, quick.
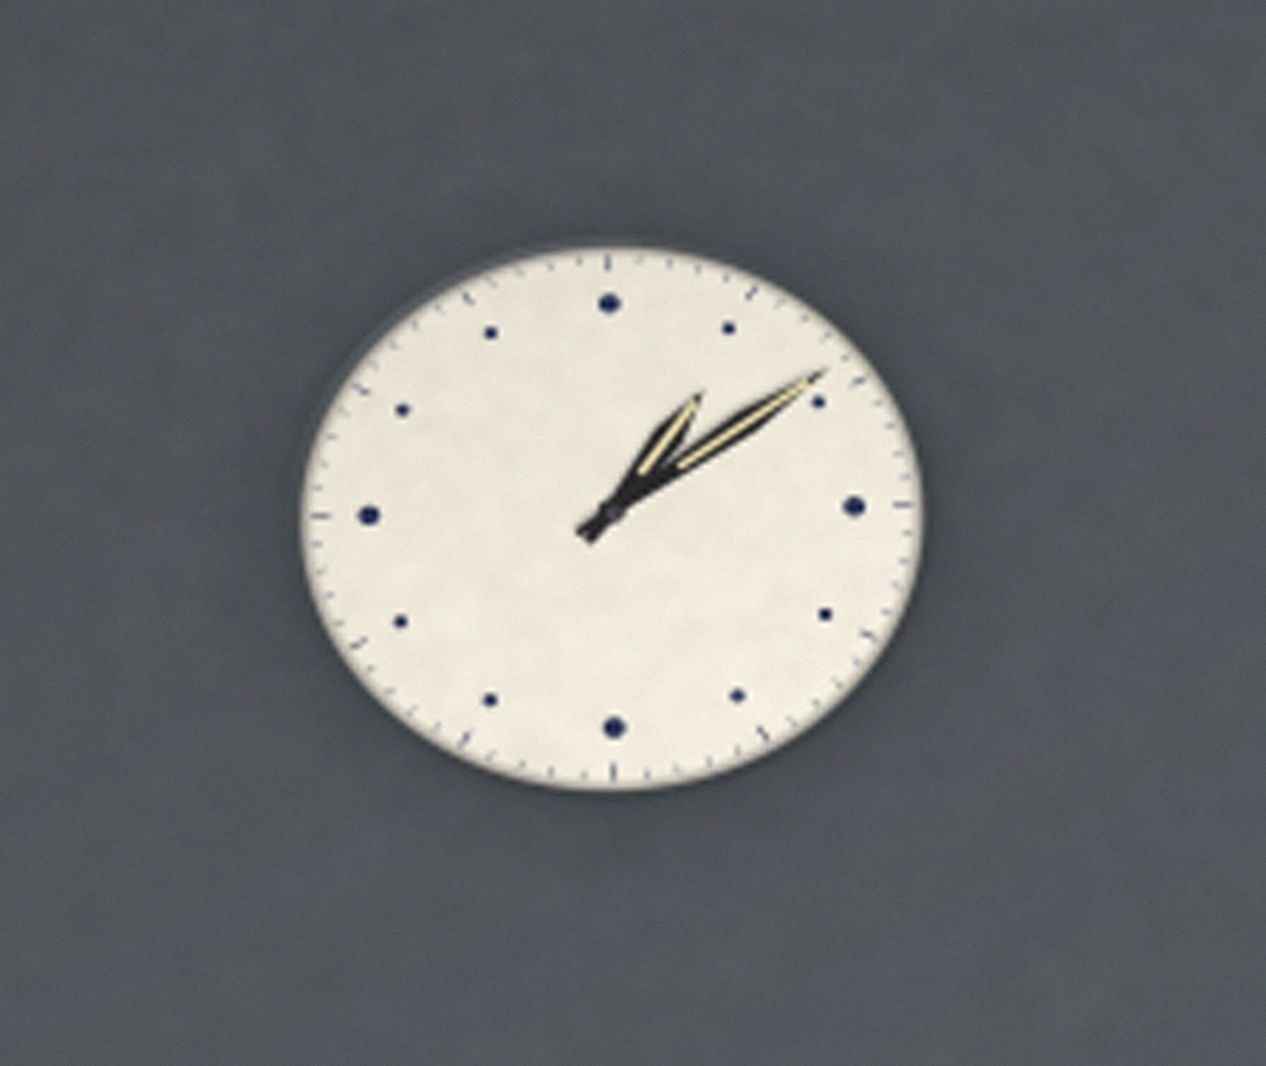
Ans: {"hour": 1, "minute": 9}
